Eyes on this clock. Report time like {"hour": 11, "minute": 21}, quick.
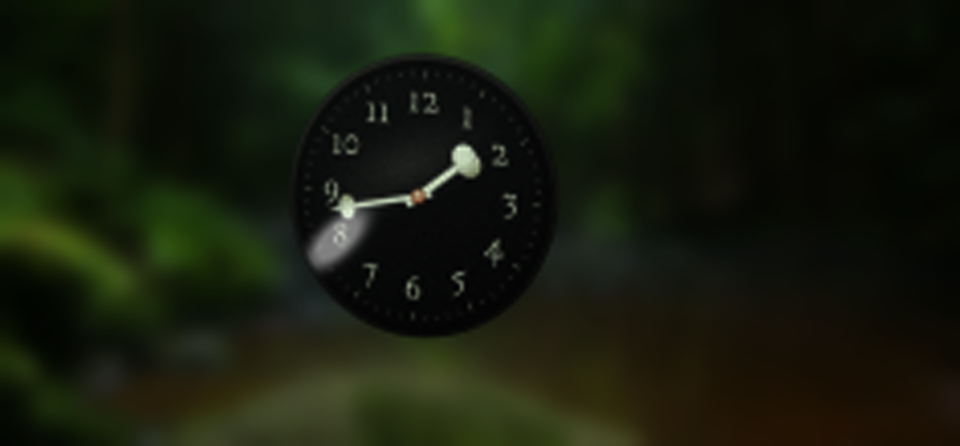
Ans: {"hour": 1, "minute": 43}
